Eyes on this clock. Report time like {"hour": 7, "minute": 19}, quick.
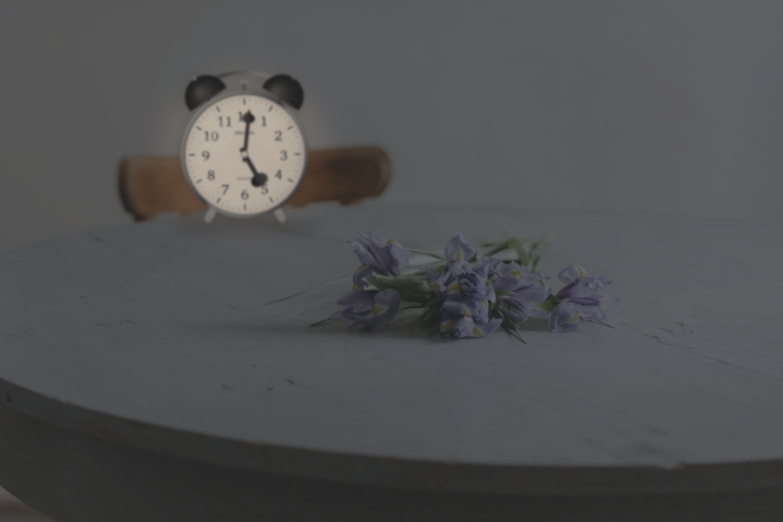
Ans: {"hour": 5, "minute": 1}
